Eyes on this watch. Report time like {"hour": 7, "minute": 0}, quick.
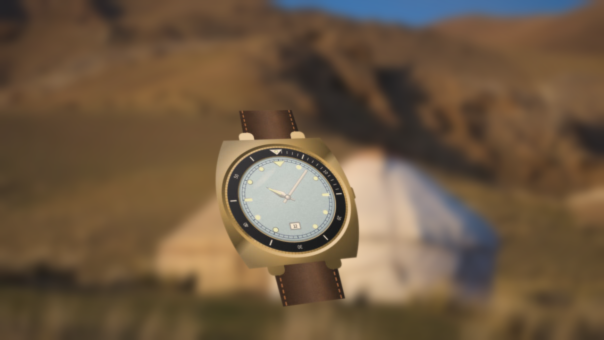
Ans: {"hour": 10, "minute": 7}
